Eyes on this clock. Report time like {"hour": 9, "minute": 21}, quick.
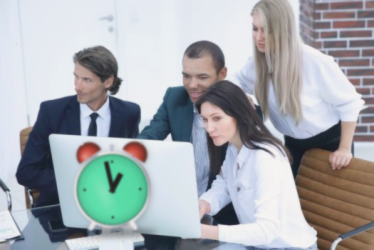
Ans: {"hour": 12, "minute": 58}
